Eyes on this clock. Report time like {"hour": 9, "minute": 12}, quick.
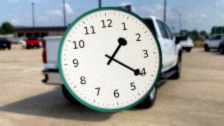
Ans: {"hour": 1, "minute": 21}
